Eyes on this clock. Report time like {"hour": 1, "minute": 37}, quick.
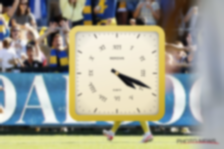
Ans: {"hour": 4, "minute": 19}
